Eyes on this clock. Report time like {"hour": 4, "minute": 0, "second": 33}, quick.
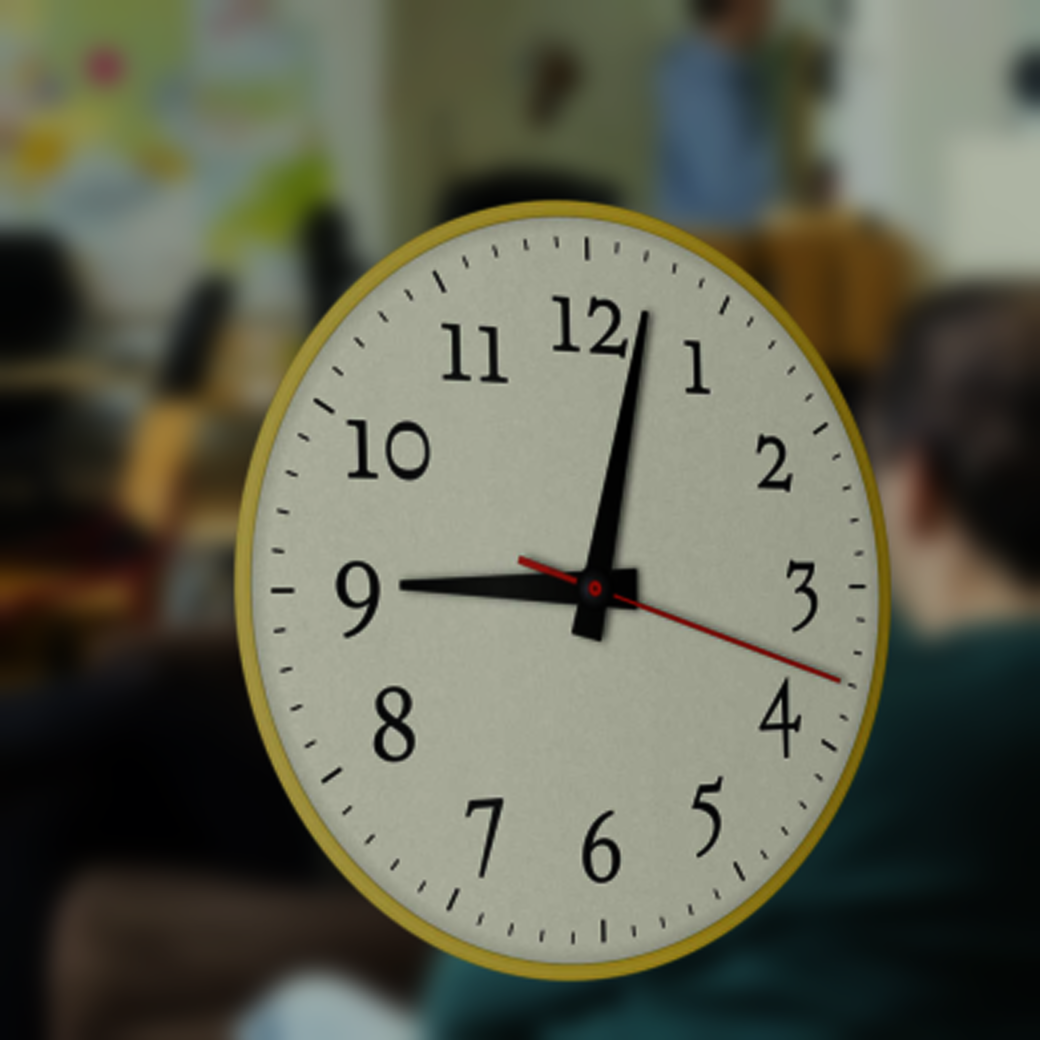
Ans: {"hour": 9, "minute": 2, "second": 18}
